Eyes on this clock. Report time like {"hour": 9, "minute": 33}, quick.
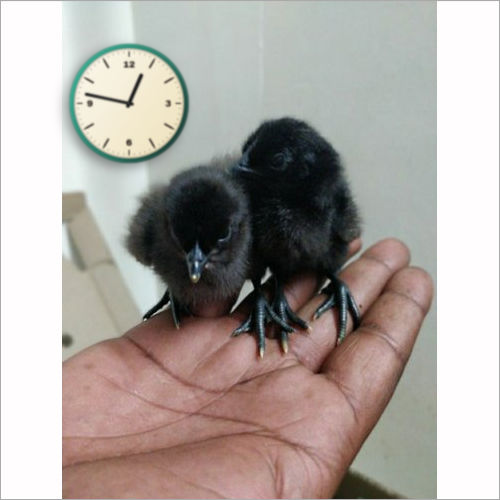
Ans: {"hour": 12, "minute": 47}
